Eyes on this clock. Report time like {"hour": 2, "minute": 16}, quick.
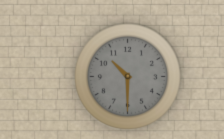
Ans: {"hour": 10, "minute": 30}
